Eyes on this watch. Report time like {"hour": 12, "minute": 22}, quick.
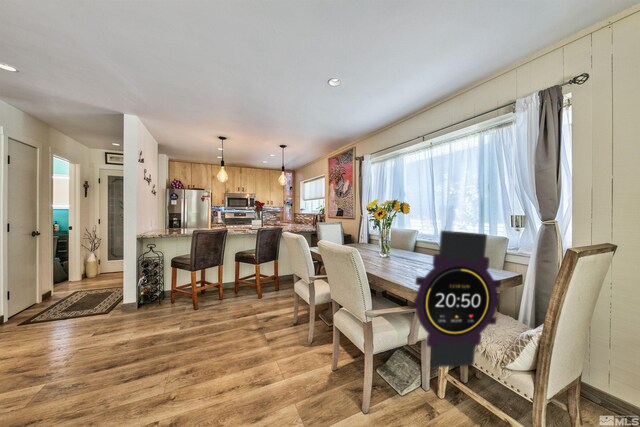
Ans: {"hour": 20, "minute": 50}
